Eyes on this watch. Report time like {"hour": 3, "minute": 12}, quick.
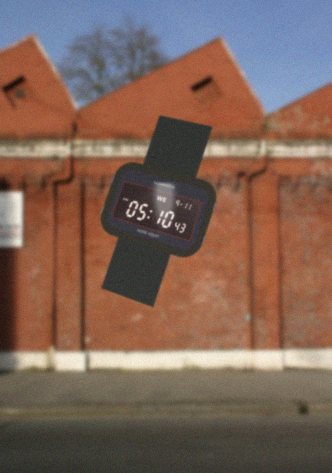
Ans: {"hour": 5, "minute": 10}
